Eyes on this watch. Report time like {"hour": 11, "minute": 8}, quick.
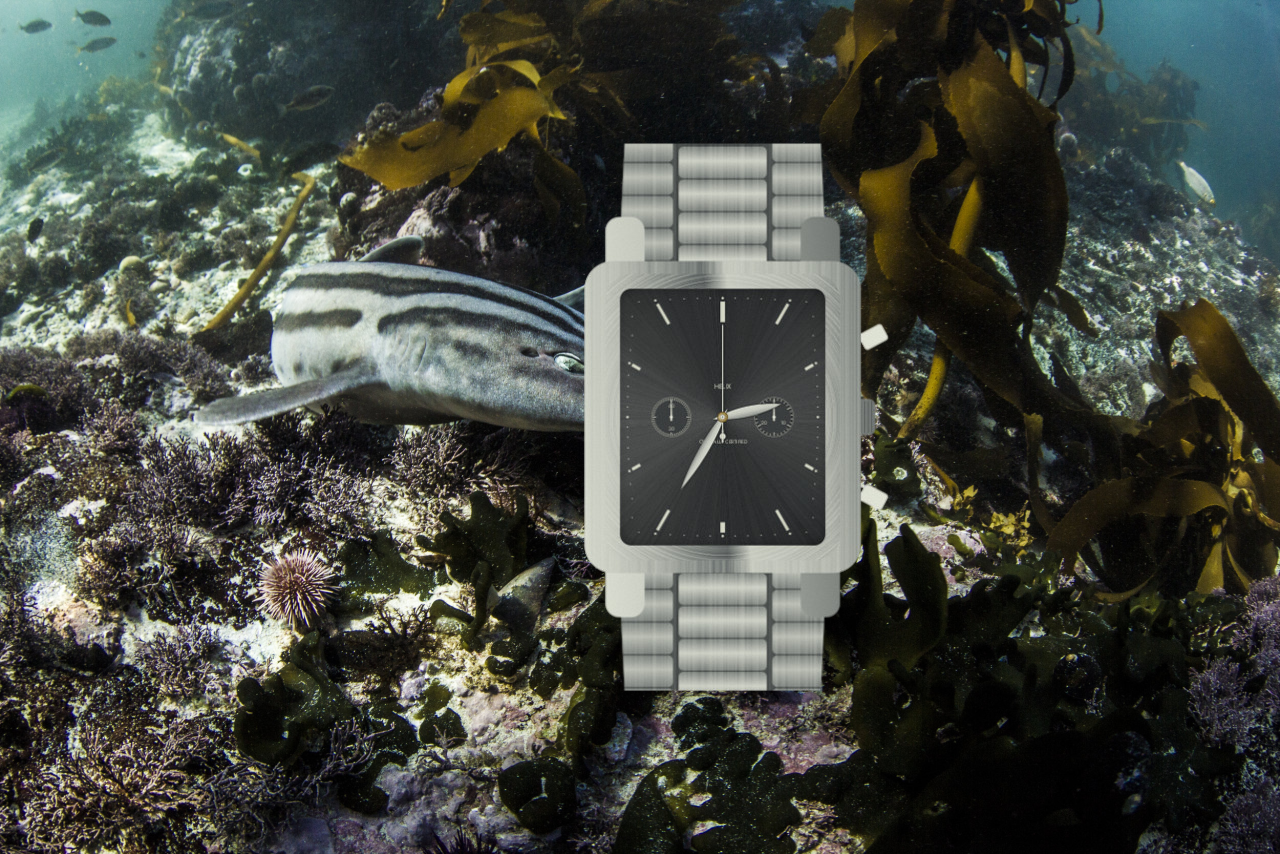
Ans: {"hour": 2, "minute": 35}
